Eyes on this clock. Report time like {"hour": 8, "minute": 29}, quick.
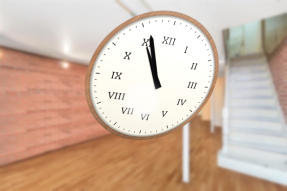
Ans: {"hour": 10, "minute": 56}
